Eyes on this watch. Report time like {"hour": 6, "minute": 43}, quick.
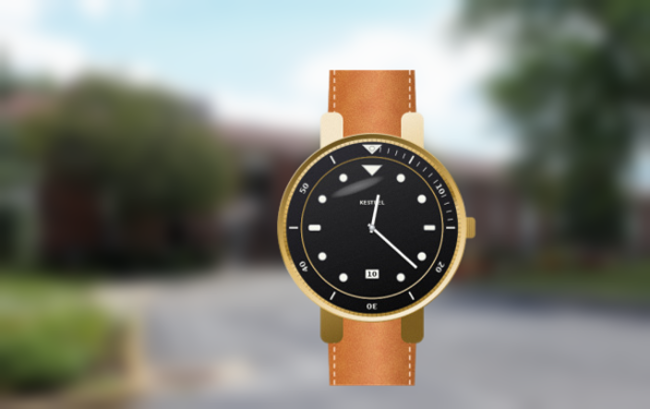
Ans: {"hour": 12, "minute": 22}
